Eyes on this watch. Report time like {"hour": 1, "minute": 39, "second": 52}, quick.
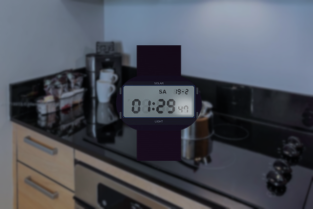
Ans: {"hour": 1, "minute": 29, "second": 47}
